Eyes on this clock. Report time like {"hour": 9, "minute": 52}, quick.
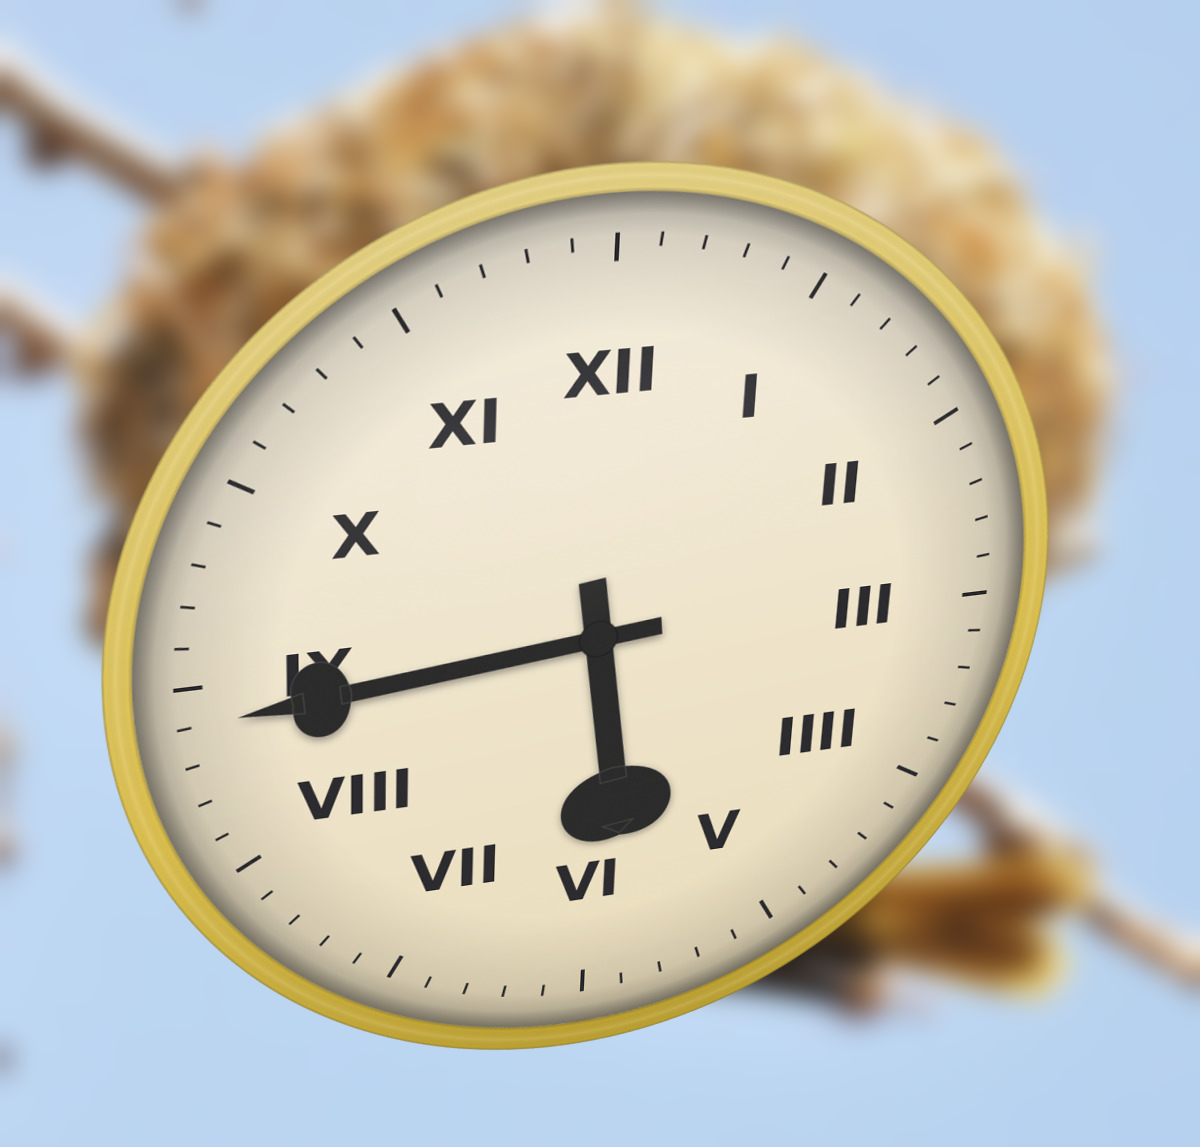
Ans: {"hour": 5, "minute": 44}
